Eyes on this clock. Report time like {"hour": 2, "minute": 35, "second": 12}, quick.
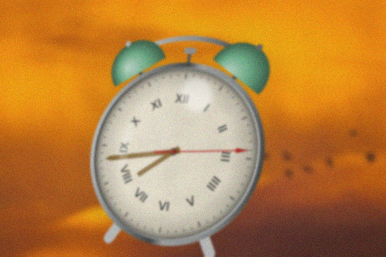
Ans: {"hour": 7, "minute": 43, "second": 14}
